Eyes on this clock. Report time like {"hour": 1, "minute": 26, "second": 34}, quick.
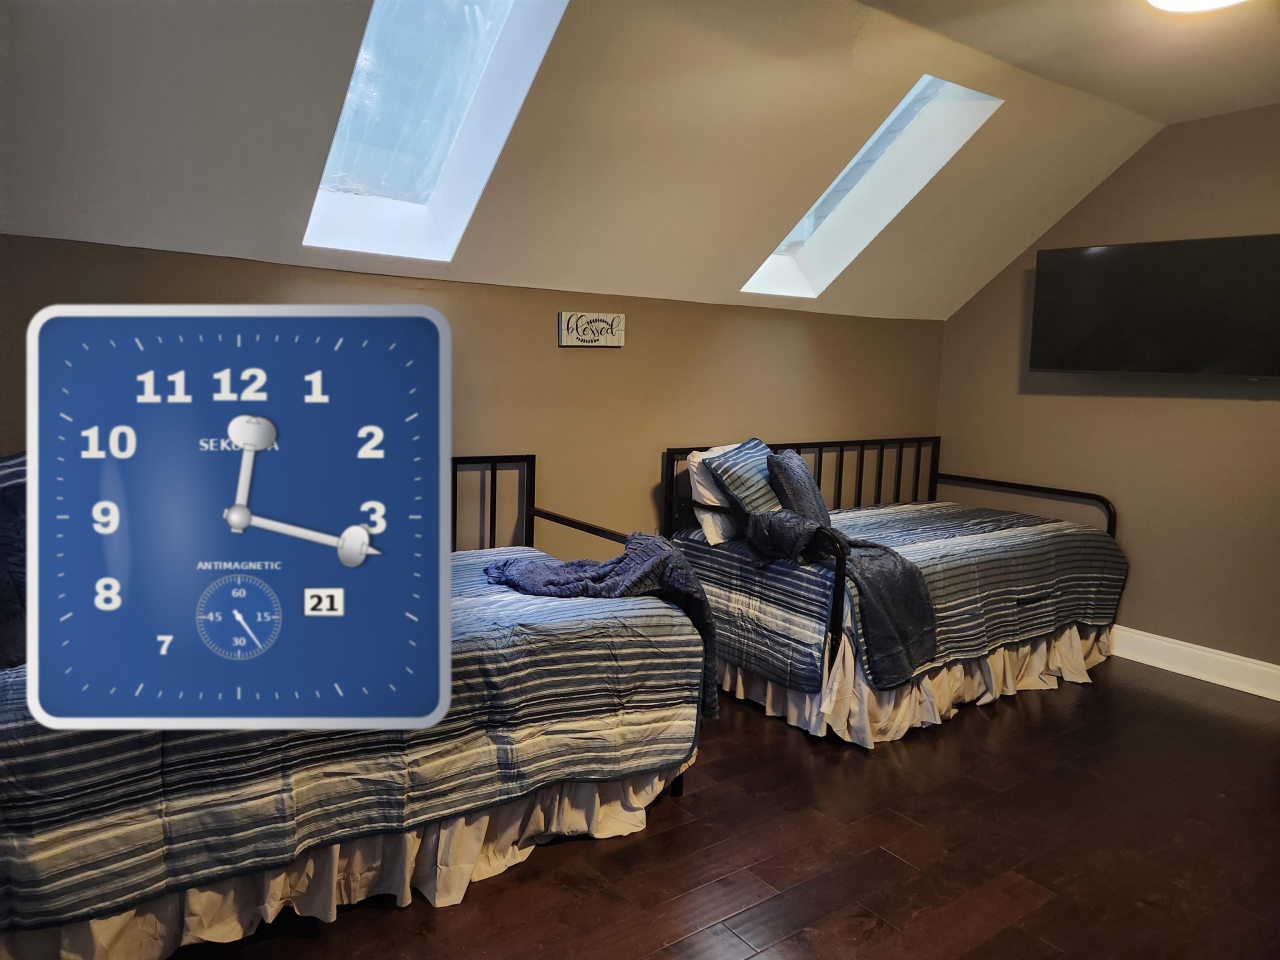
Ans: {"hour": 12, "minute": 17, "second": 24}
